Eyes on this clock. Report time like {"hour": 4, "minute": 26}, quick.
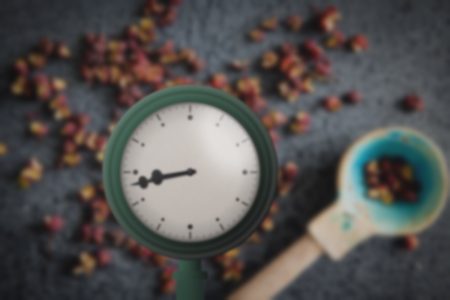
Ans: {"hour": 8, "minute": 43}
